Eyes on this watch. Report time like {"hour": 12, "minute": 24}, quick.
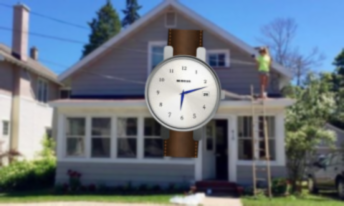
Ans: {"hour": 6, "minute": 12}
